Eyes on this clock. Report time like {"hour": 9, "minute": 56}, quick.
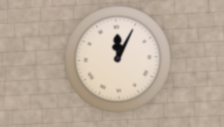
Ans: {"hour": 12, "minute": 5}
